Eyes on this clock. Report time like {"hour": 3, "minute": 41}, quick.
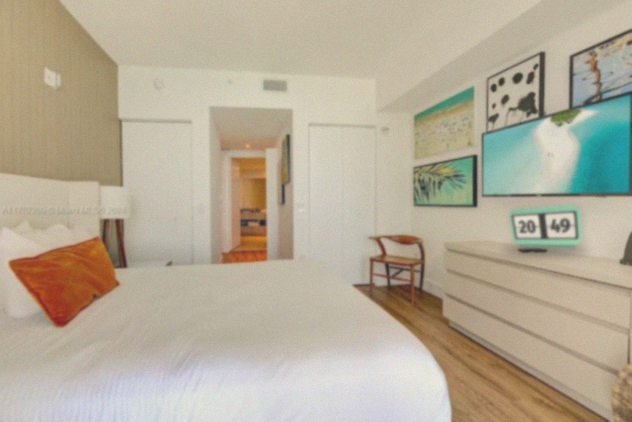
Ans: {"hour": 20, "minute": 49}
